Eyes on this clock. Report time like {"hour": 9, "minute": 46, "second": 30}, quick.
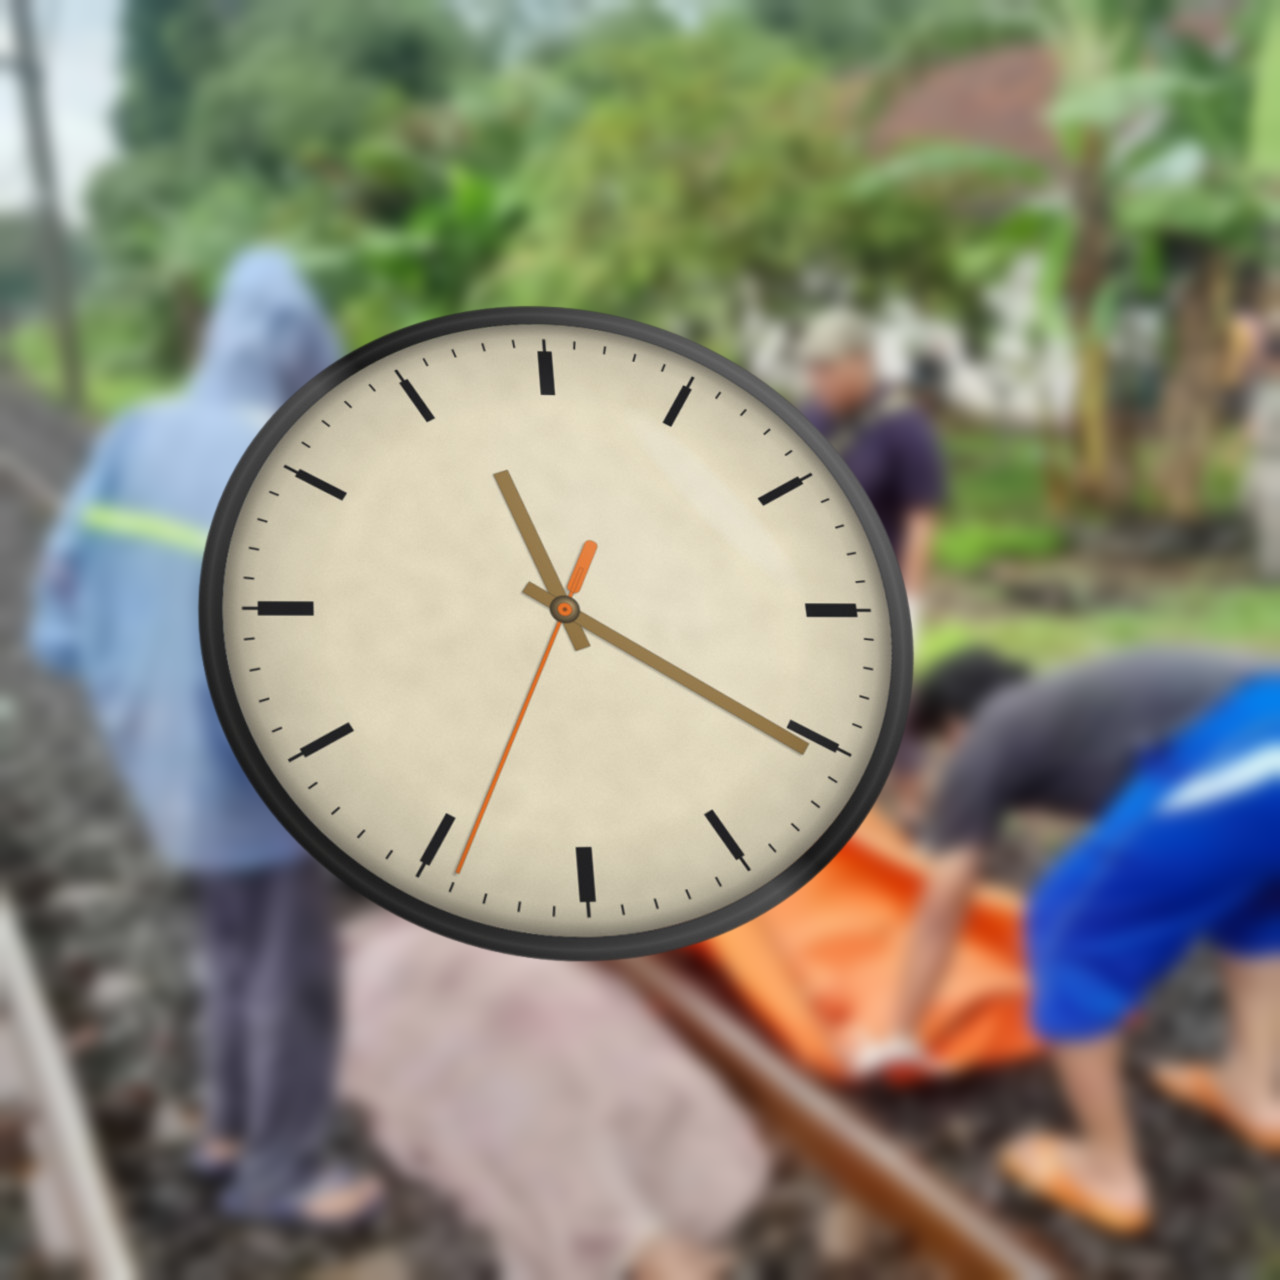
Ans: {"hour": 11, "minute": 20, "second": 34}
